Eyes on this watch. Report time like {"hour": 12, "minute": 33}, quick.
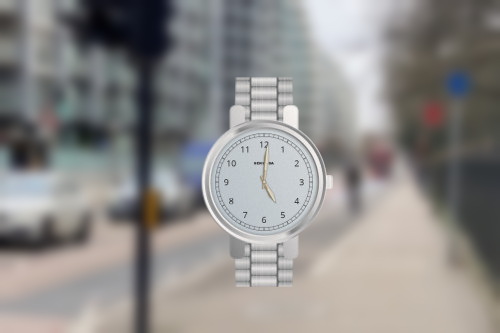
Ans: {"hour": 5, "minute": 1}
